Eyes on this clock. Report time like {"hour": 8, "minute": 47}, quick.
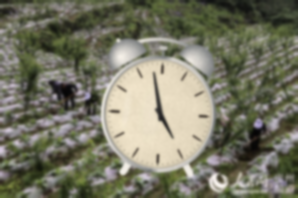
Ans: {"hour": 4, "minute": 58}
